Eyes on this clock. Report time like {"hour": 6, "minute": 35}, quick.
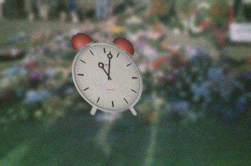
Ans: {"hour": 11, "minute": 2}
